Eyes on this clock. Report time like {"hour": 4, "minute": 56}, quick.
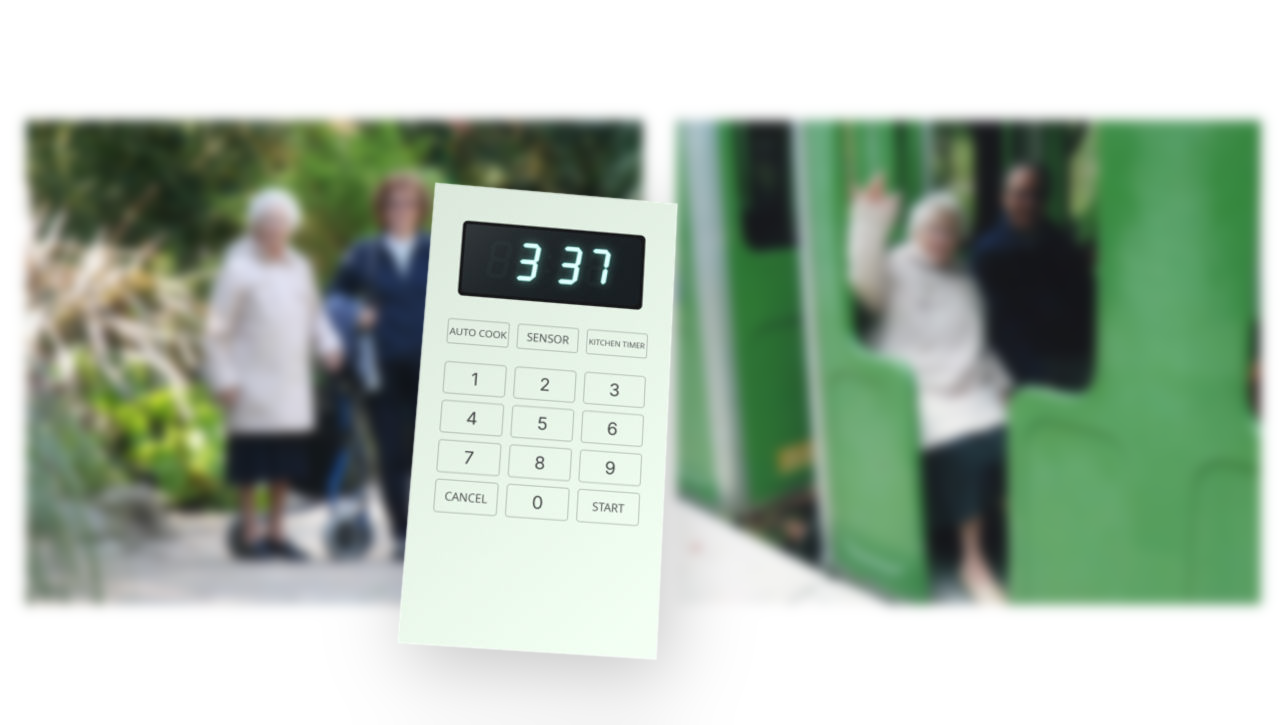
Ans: {"hour": 3, "minute": 37}
